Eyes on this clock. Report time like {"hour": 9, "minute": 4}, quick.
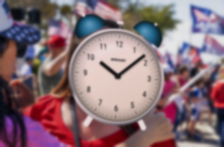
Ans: {"hour": 10, "minute": 8}
